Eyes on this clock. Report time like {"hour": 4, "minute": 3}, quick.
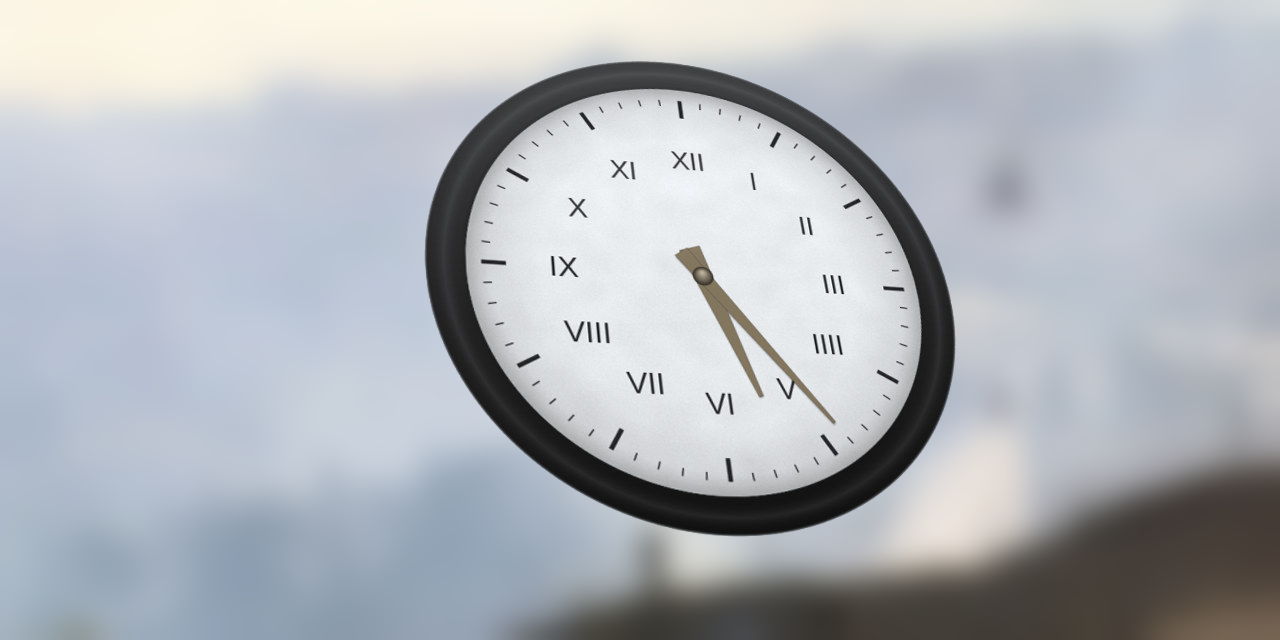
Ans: {"hour": 5, "minute": 24}
